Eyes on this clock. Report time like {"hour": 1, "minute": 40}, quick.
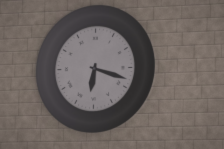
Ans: {"hour": 6, "minute": 18}
